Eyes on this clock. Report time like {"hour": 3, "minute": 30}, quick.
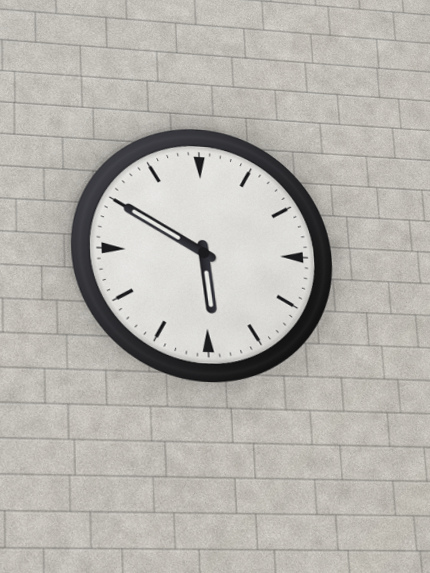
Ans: {"hour": 5, "minute": 50}
